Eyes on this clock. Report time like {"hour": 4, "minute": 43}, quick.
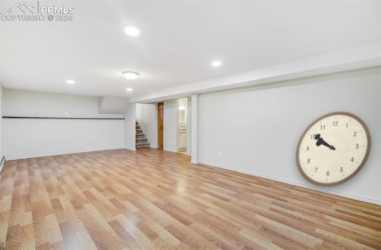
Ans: {"hour": 9, "minute": 51}
